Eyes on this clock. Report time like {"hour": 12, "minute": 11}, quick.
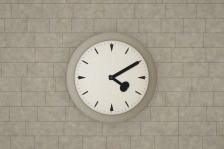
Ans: {"hour": 4, "minute": 10}
